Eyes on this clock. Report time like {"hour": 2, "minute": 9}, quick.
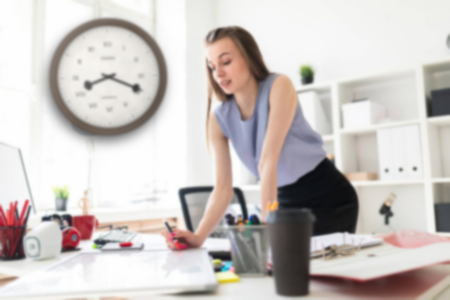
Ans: {"hour": 8, "minute": 19}
